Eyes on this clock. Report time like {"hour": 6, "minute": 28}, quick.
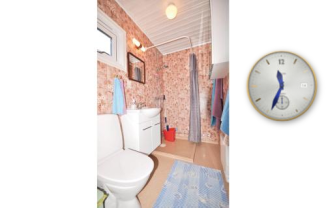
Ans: {"hour": 11, "minute": 34}
